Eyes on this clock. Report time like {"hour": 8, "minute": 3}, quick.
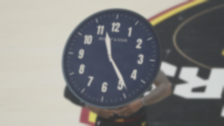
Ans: {"hour": 11, "minute": 24}
